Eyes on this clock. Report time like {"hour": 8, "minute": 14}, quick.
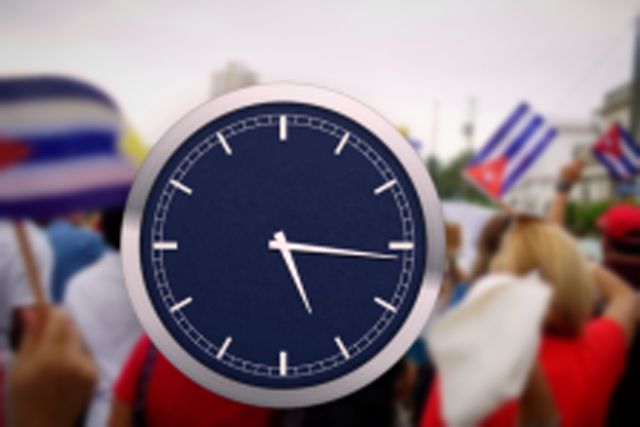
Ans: {"hour": 5, "minute": 16}
